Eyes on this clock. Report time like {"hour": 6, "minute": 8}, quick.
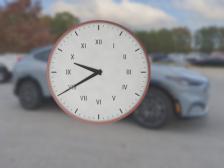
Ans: {"hour": 9, "minute": 40}
